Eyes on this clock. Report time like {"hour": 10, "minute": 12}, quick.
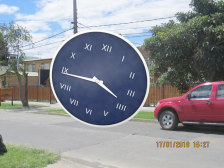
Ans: {"hour": 3, "minute": 44}
